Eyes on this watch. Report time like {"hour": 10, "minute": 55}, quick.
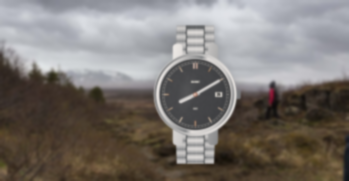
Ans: {"hour": 8, "minute": 10}
